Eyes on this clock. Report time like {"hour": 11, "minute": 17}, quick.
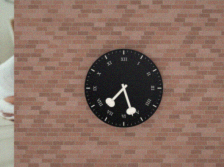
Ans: {"hour": 7, "minute": 27}
